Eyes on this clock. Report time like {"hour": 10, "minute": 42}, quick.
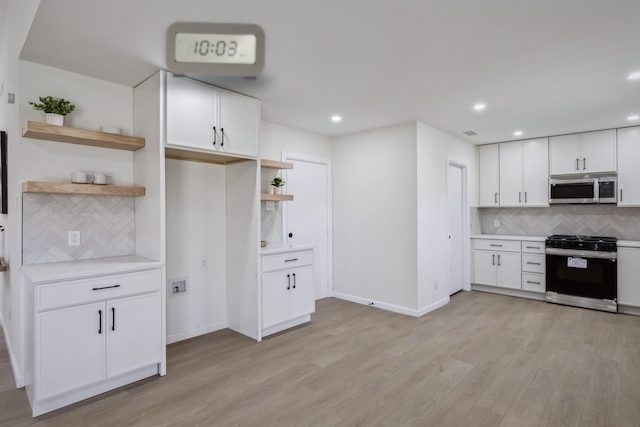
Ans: {"hour": 10, "minute": 3}
